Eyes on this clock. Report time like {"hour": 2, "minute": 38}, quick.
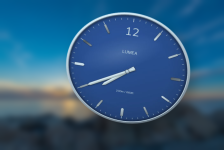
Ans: {"hour": 7, "minute": 40}
